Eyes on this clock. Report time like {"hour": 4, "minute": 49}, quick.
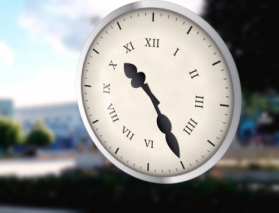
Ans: {"hour": 10, "minute": 25}
